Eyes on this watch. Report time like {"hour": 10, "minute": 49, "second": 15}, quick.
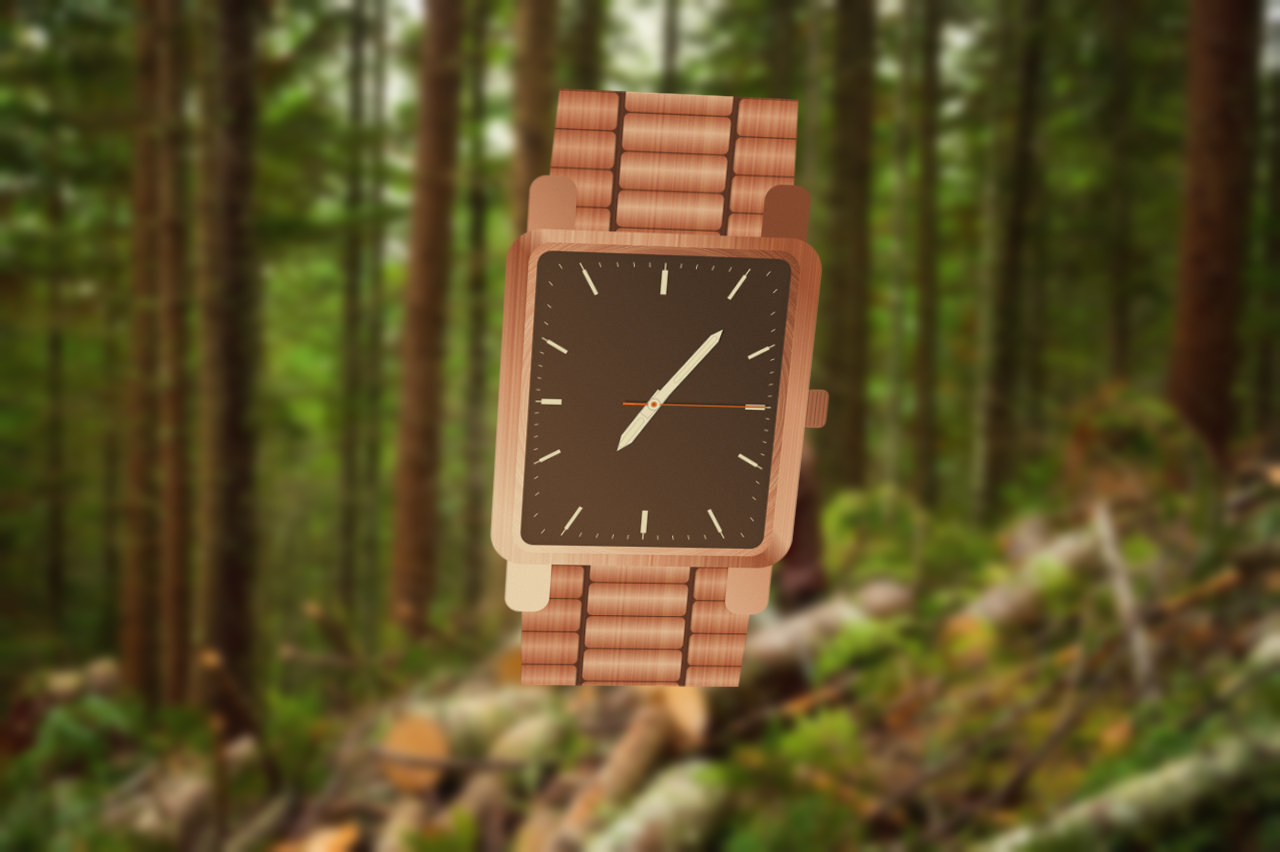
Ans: {"hour": 7, "minute": 6, "second": 15}
